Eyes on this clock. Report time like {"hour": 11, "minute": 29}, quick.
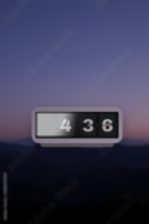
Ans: {"hour": 4, "minute": 36}
